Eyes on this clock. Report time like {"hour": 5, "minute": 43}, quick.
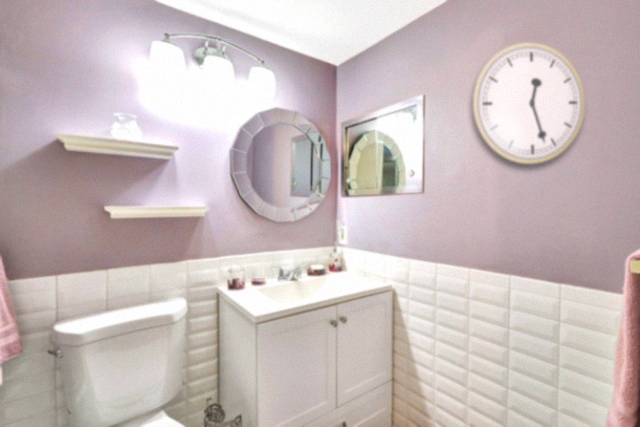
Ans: {"hour": 12, "minute": 27}
